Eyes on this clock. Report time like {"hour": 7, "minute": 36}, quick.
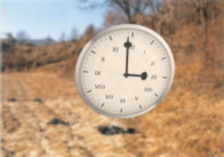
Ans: {"hour": 2, "minute": 59}
